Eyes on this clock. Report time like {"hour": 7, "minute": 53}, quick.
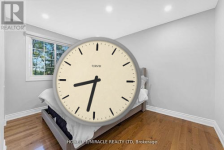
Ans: {"hour": 8, "minute": 32}
